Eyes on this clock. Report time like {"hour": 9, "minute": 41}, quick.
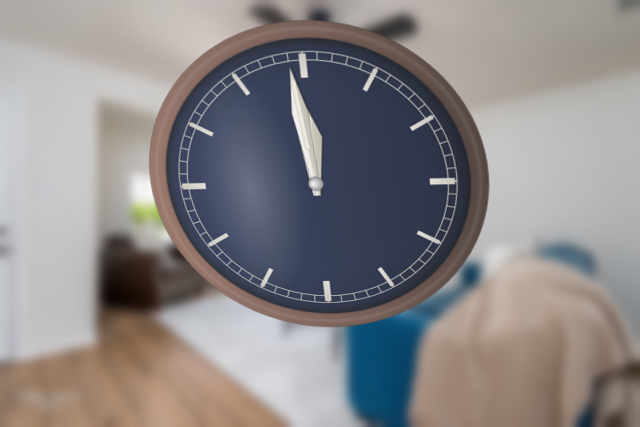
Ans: {"hour": 11, "minute": 59}
